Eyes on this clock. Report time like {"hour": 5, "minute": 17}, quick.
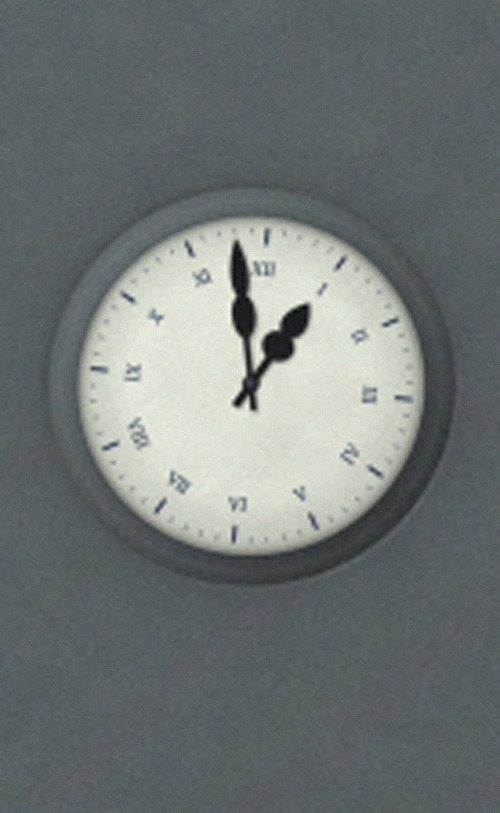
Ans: {"hour": 12, "minute": 58}
